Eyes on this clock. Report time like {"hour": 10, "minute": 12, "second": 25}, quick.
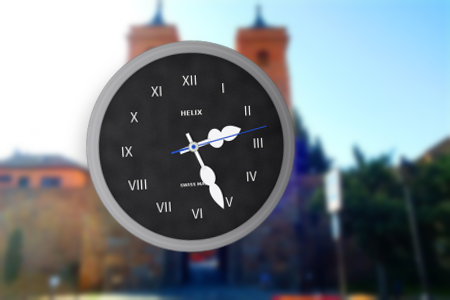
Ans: {"hour": 2, "minute": 26, "second": 13}
